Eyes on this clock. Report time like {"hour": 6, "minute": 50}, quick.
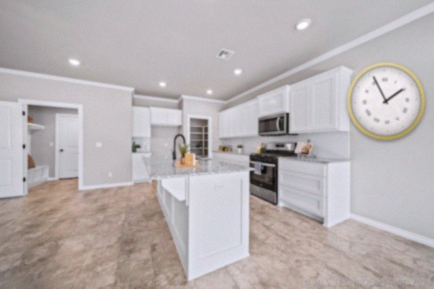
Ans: {"hour": 1, "minute": 56}
